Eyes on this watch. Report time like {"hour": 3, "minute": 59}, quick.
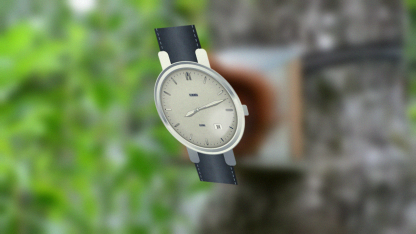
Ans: {"hour": 8, "minute": 12}
